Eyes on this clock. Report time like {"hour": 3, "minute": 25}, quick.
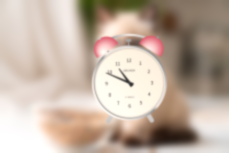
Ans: {"hour": 10, "minute": 49}
